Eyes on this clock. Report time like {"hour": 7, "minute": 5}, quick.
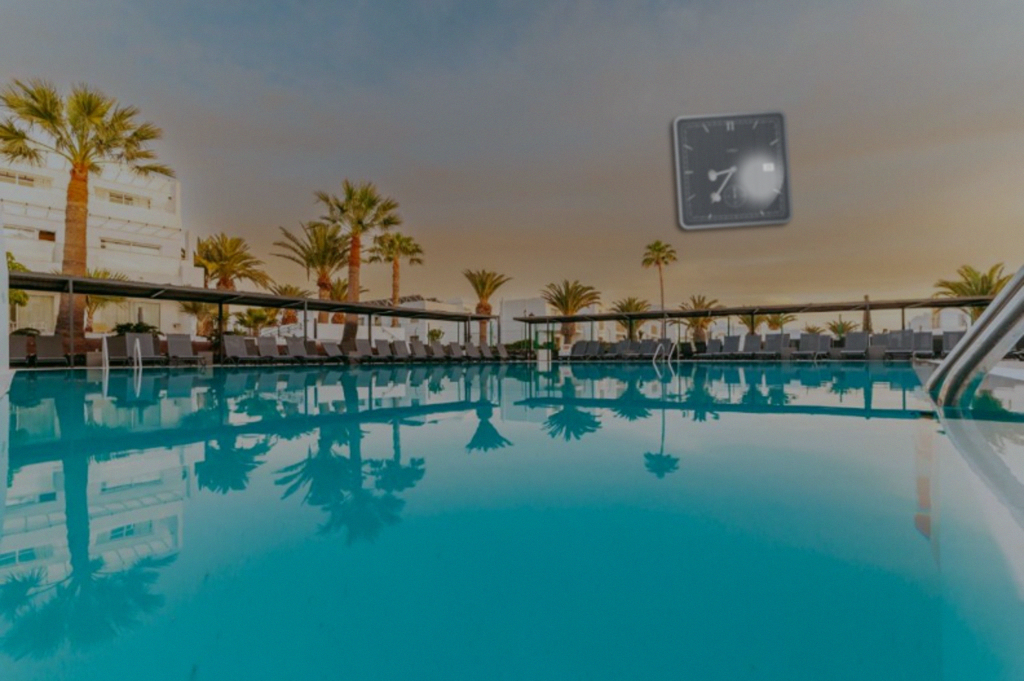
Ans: {"hour": 8, "minute": 36}
